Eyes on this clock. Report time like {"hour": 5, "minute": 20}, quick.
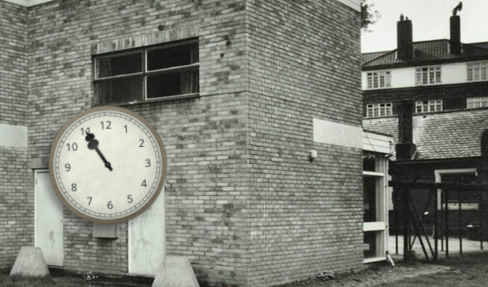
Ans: {"hour": 10, "minute": 55}
